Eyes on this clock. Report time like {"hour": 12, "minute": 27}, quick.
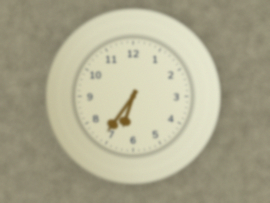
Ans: {"hour": 6, "minute": 36}
